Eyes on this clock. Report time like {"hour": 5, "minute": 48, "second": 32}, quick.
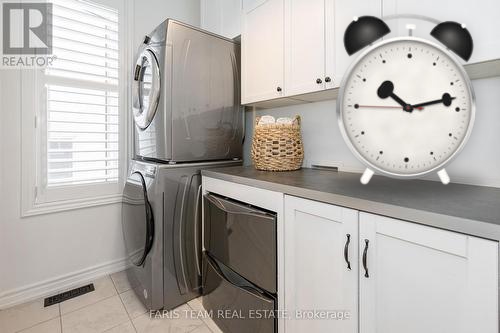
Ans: {"hour": 10, "minute": 12, "second": 45}
